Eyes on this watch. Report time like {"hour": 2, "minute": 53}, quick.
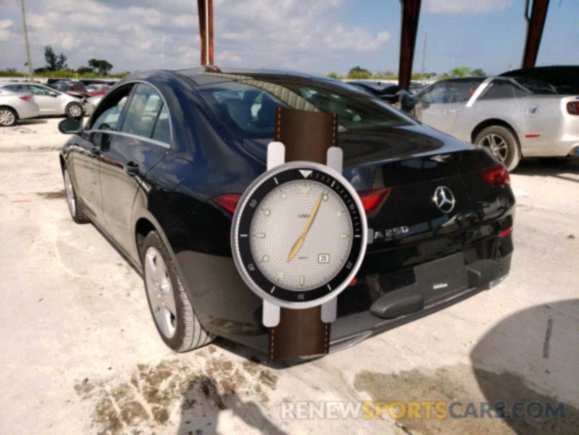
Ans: {"hour": 7, "minute": 4}
